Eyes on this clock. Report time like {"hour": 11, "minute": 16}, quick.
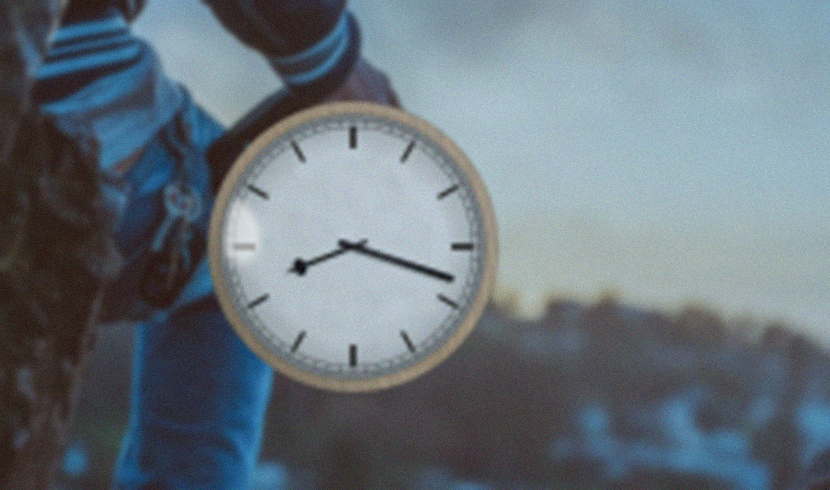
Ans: {"hour": 8, "minute": 18}
